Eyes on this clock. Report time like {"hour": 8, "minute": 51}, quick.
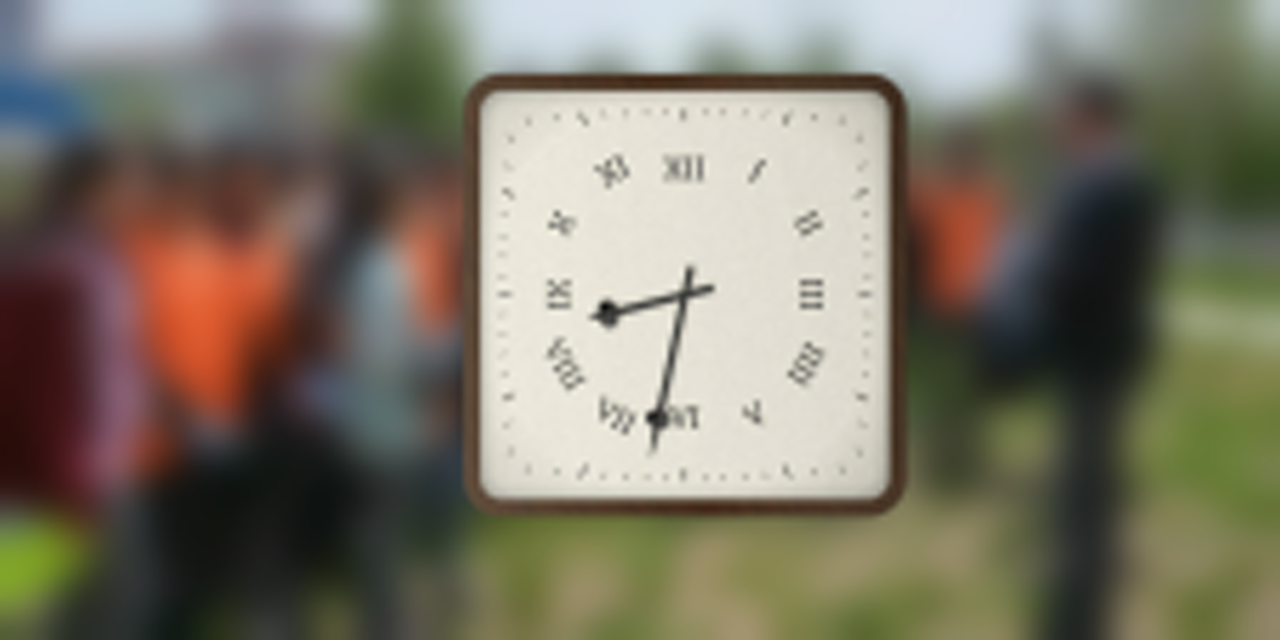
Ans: {"hour": 8, "minute": 32}
